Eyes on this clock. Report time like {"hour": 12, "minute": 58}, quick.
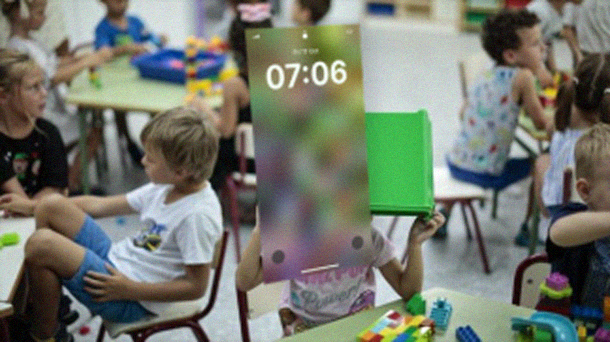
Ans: {"hour": 7, "minute": 6}
